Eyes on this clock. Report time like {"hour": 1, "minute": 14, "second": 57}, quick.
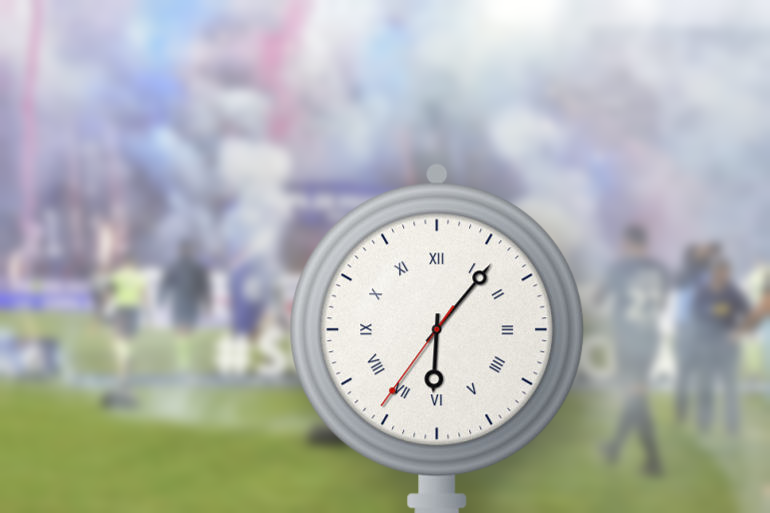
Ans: {"hour": 6, "minute": 6, "second": 36}
